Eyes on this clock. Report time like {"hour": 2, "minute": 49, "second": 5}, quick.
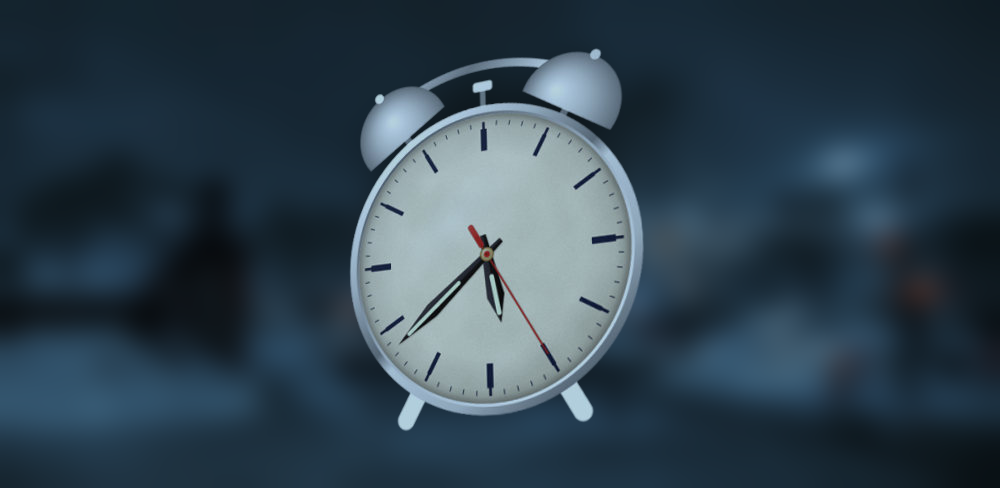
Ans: {"hour": 5, "minute": 38, "second": 25}
